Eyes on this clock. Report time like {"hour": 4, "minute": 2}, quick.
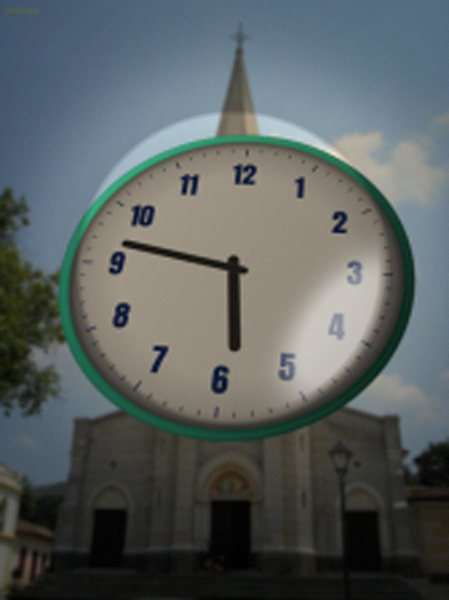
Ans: {"hour": 5, "minute": 47}
